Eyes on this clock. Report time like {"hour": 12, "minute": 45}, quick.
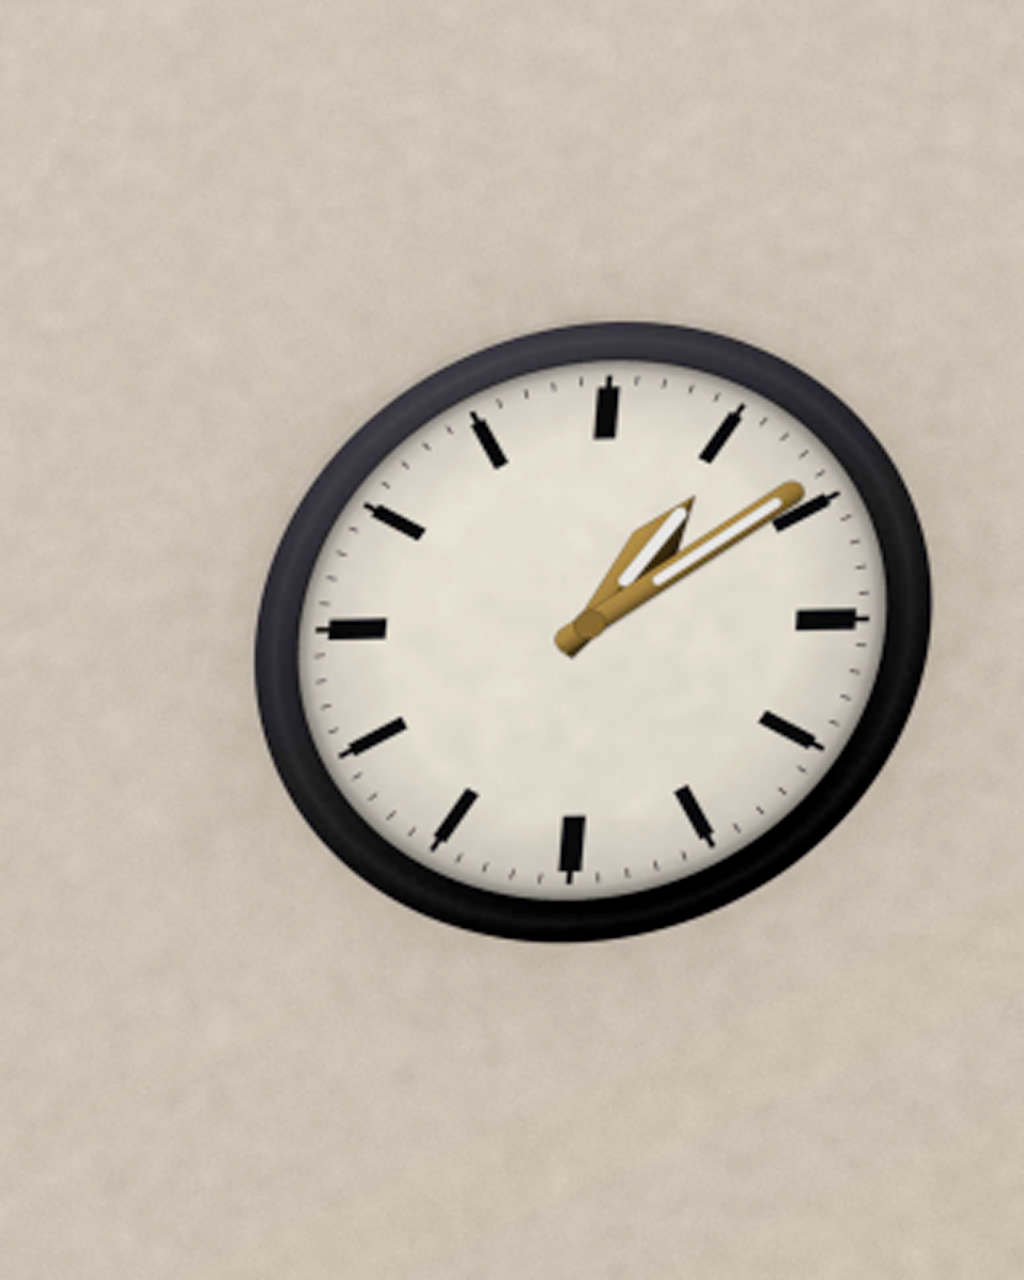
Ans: {"hour": 1, "minute": 9}
